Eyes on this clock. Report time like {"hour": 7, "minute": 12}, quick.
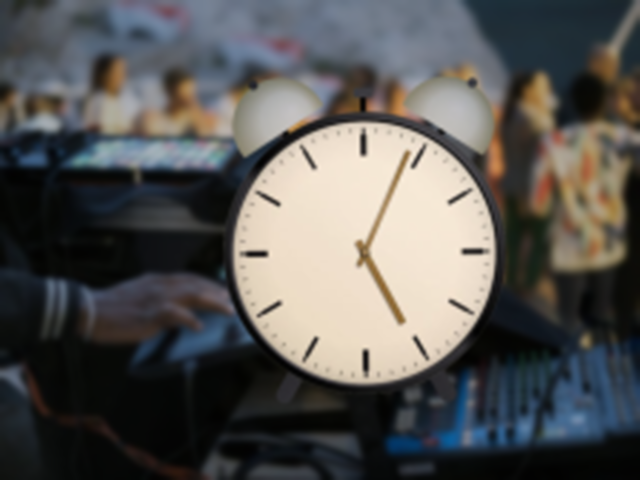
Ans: {"hour": 5, "minute": 4}
